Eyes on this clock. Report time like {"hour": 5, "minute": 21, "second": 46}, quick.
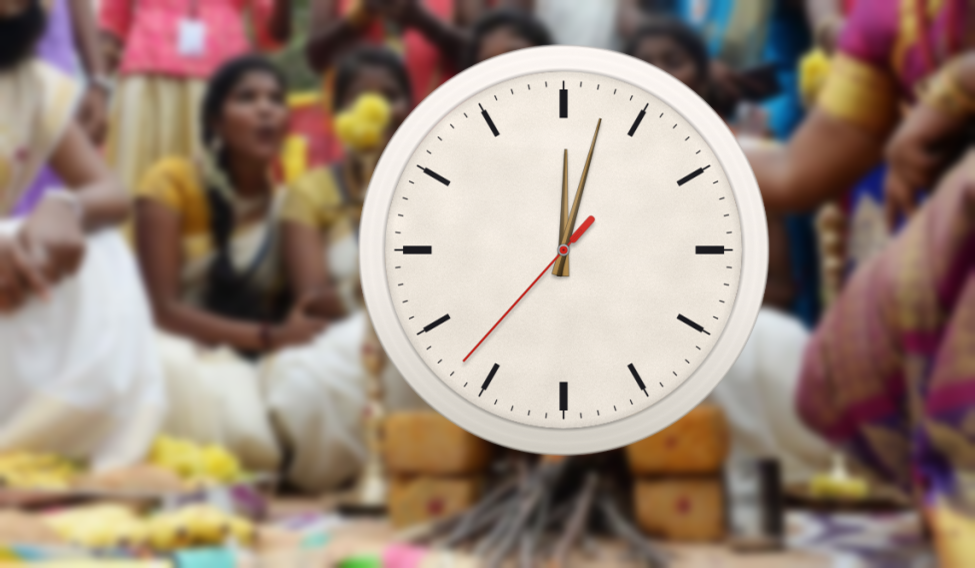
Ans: {"hour": 12, "minute": 2, "second": 37}
